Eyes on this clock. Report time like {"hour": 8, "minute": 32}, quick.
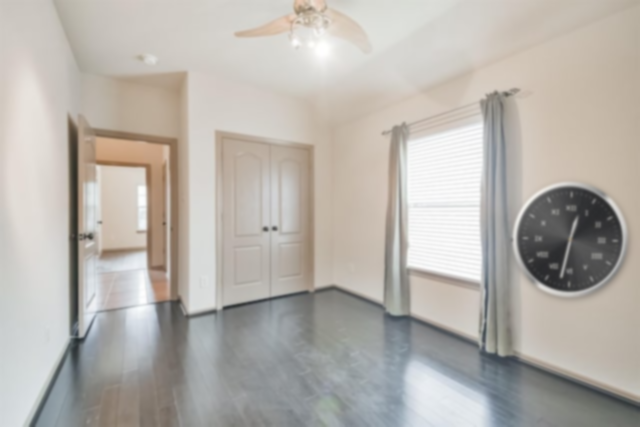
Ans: {"hour": 12, "minute": 32}
